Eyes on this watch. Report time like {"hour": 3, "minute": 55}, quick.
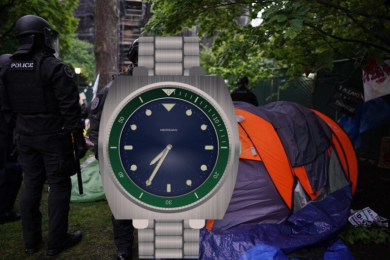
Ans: {"hour": 7, "minute": 35}
